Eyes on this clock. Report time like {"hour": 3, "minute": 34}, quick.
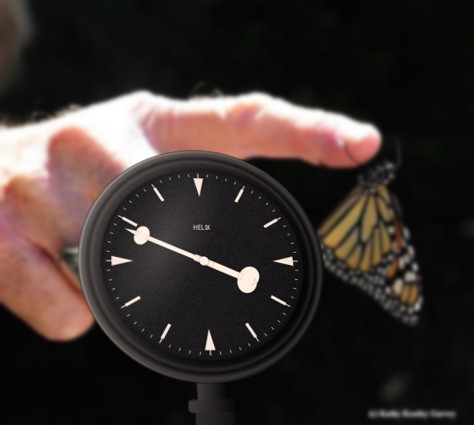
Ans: {"hour": 3, "minute": 49}
